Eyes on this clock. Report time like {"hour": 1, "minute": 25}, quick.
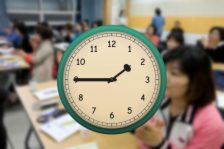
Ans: {"hour": 1, "minute": 45}
